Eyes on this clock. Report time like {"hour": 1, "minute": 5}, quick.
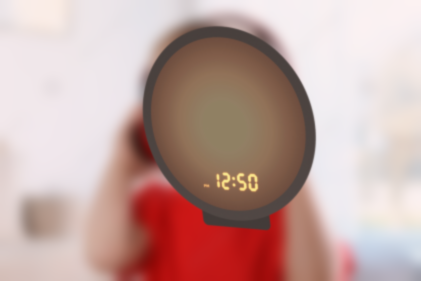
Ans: {"hour": 12, "minute": 50}
